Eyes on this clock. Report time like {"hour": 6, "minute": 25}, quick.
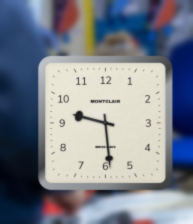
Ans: {"hour": 9, "minute": 29}
